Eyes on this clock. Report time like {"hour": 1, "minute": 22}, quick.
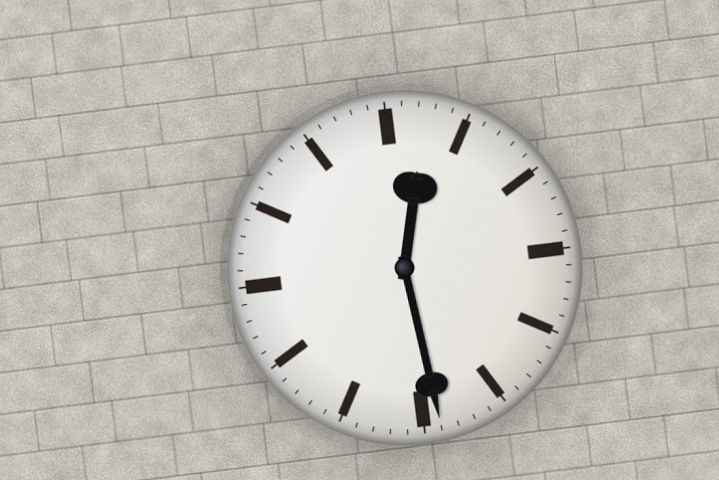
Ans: {"hour": 12, "minute": 29}
